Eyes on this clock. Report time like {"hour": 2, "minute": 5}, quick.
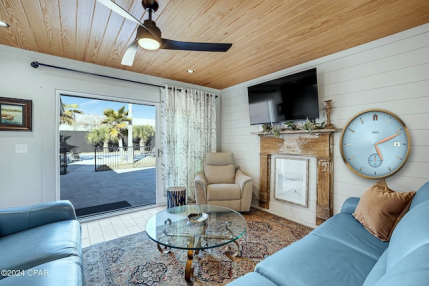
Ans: {"hour": 5, "minute": 11}
